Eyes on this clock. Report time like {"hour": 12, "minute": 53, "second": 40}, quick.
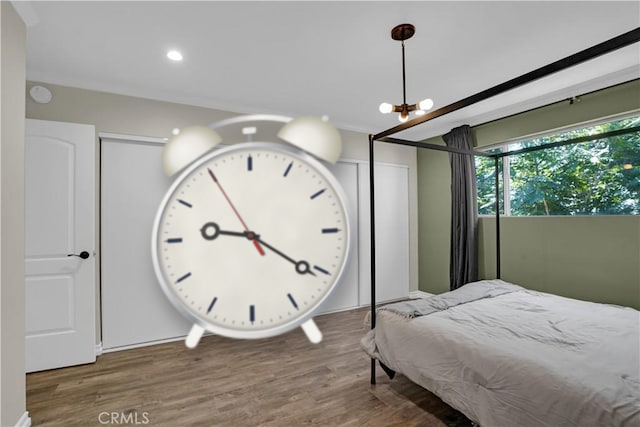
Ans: {"hour": 9, "minute": 20, "second": 55}
